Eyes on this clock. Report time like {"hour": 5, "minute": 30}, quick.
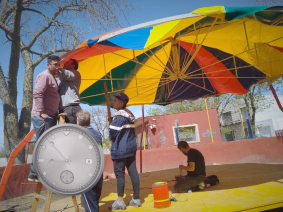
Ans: {"hour": 8, "minute": 53}
